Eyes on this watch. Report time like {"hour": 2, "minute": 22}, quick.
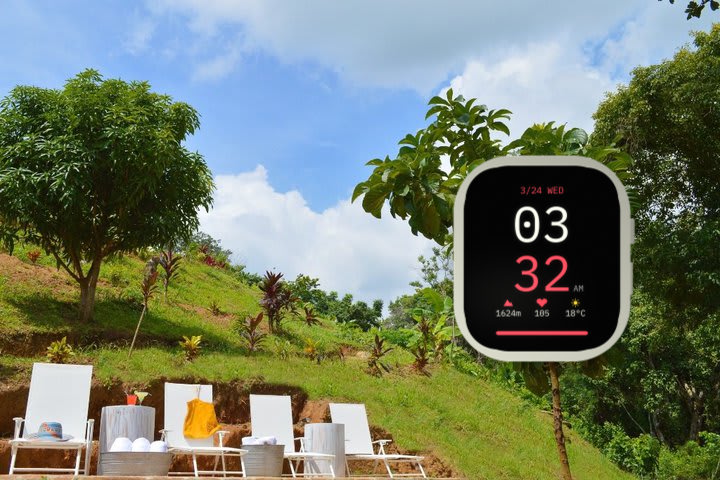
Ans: {"hour": 3, "minute": 32}
